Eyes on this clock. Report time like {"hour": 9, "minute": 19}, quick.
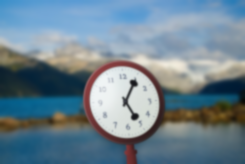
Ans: {"hour": 5, "minute": 5}
